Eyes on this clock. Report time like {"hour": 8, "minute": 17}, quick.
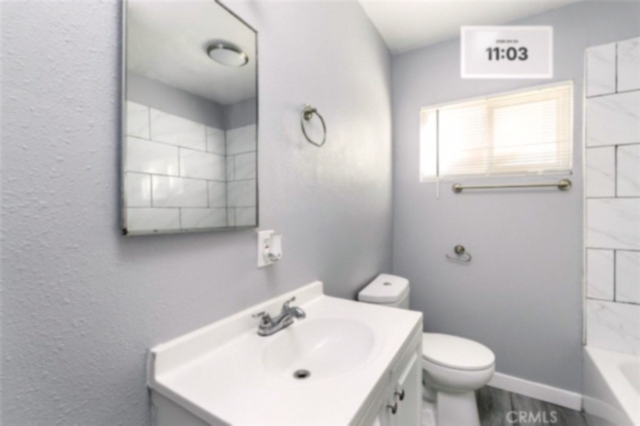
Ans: {"hour": 11, "minute": 3}
